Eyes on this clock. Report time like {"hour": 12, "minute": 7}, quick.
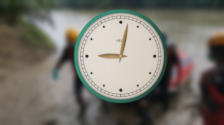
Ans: {"hour": 9, "minute": 2}
